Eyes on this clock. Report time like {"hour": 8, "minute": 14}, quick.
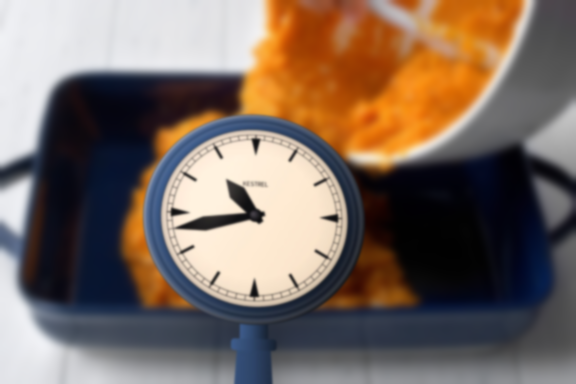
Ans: {"hour": 10, "minute": 43}
